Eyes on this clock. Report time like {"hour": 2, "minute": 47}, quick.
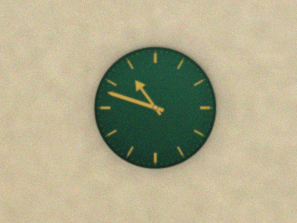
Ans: {"hour": 10, "minute": 48}
